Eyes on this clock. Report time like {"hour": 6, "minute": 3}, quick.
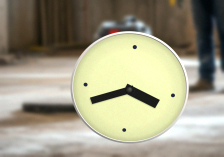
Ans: {"hour": 3, "minute": 41}
